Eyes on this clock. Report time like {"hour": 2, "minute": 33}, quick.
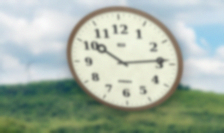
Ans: {"hour": 10, "minute": 14}
